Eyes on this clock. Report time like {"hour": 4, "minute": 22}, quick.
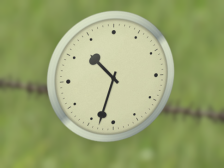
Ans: {"hour": 10, "minute": 33}
